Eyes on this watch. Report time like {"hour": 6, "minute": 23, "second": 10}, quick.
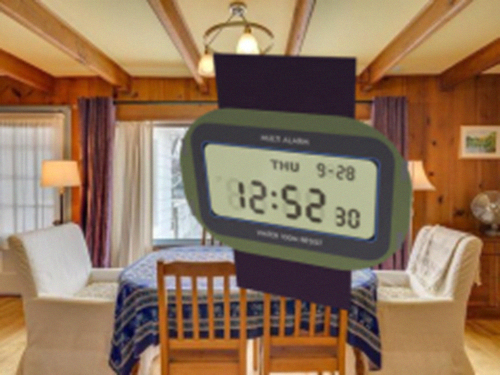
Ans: {"hour": 12, "minute": 52, "second": 30}
